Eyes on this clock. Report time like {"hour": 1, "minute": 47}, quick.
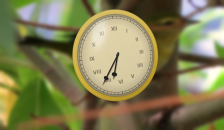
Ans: {"hour": 6, "minute": 36}
